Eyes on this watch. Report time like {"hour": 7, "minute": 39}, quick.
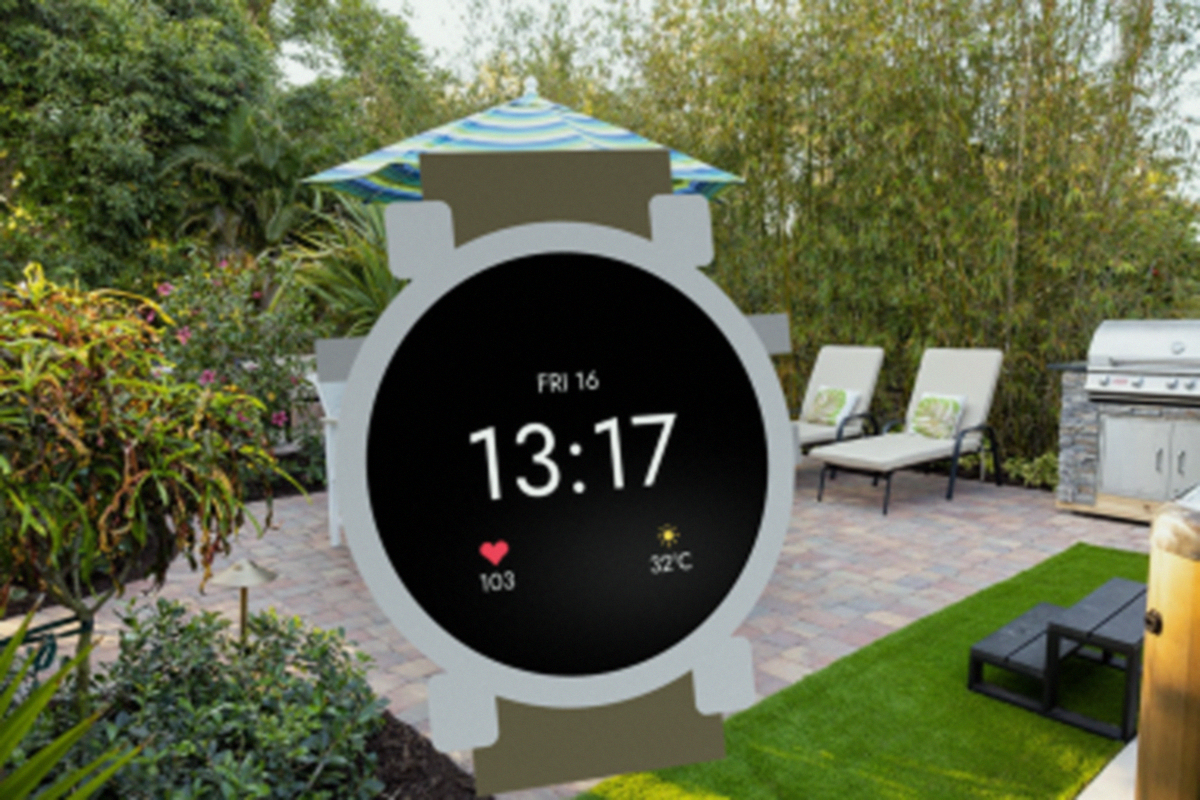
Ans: {"hour": 13, "minute": 17}
